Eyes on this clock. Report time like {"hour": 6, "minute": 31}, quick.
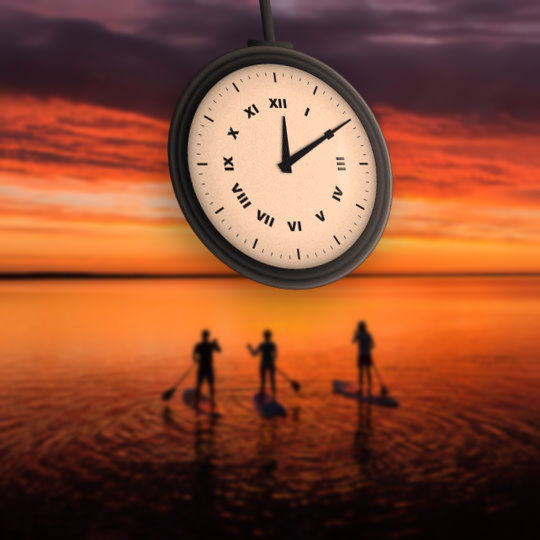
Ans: {"hour": 12, "minute": 10}
